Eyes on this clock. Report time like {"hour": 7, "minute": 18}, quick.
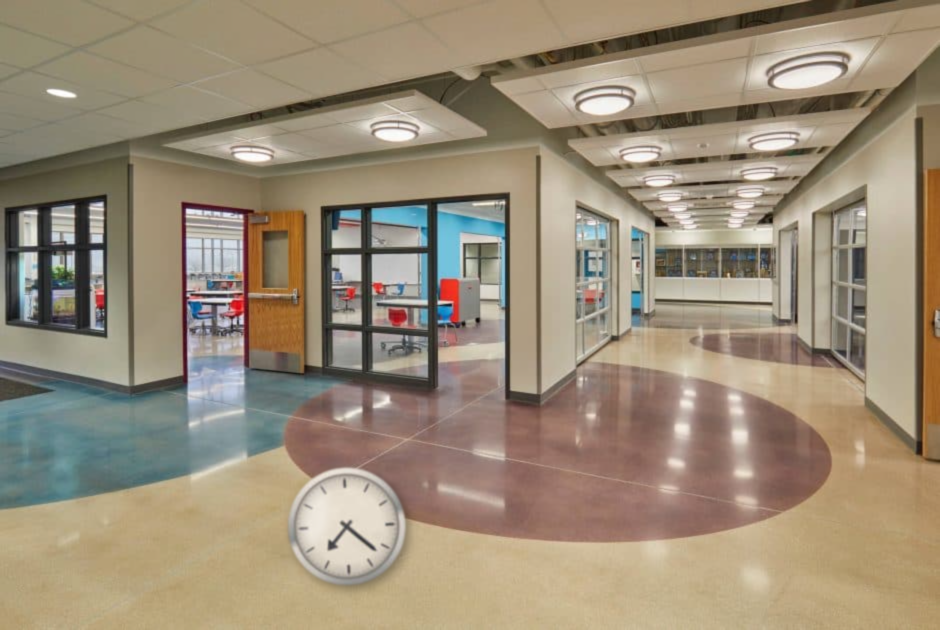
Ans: {"hour": 7, "minute": 22}
